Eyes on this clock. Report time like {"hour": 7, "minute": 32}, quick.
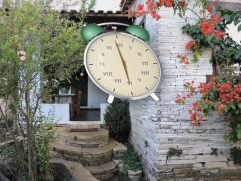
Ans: {"hour": 5, "minute": 59}
